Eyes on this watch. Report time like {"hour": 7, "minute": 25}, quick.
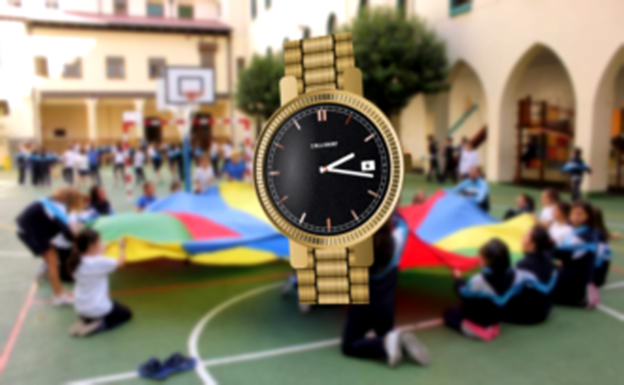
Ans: {"hour": 2, "minute": 17}
